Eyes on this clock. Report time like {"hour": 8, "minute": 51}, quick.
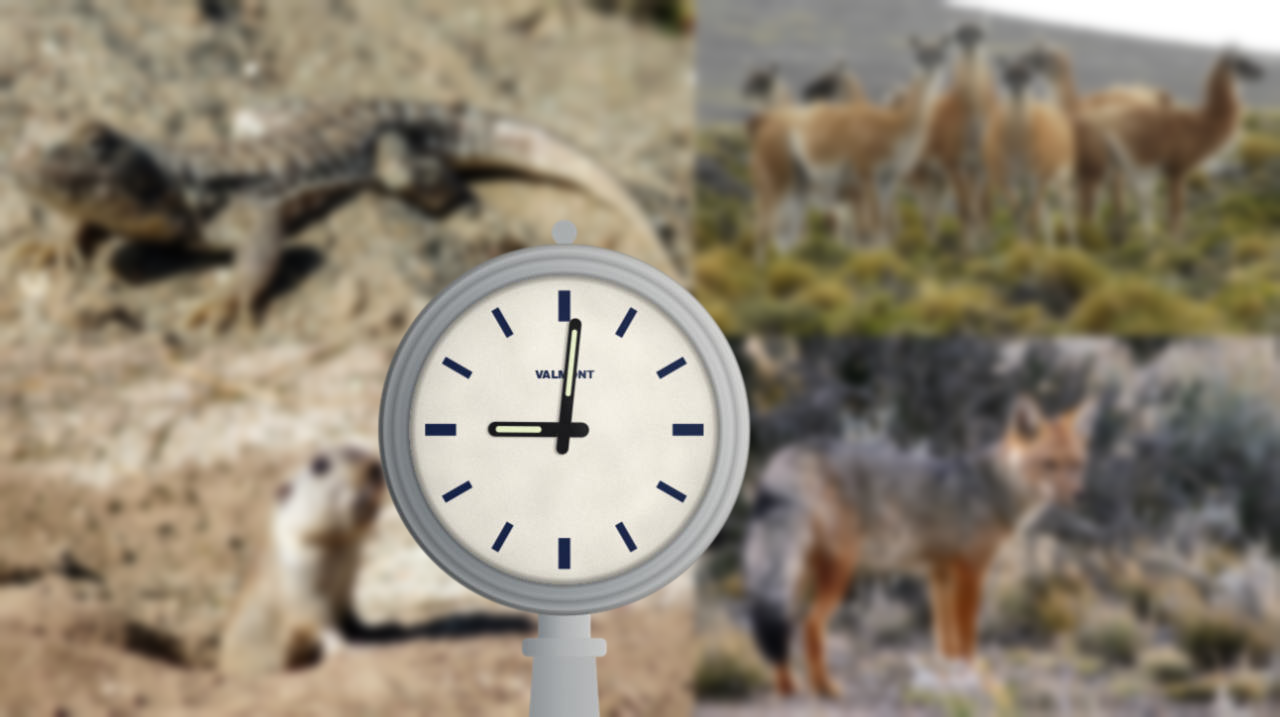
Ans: {"hour": 9, "minute": 1}
